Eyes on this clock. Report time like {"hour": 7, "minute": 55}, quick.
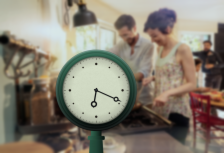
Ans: {"hour": 6, "minute": 19}
